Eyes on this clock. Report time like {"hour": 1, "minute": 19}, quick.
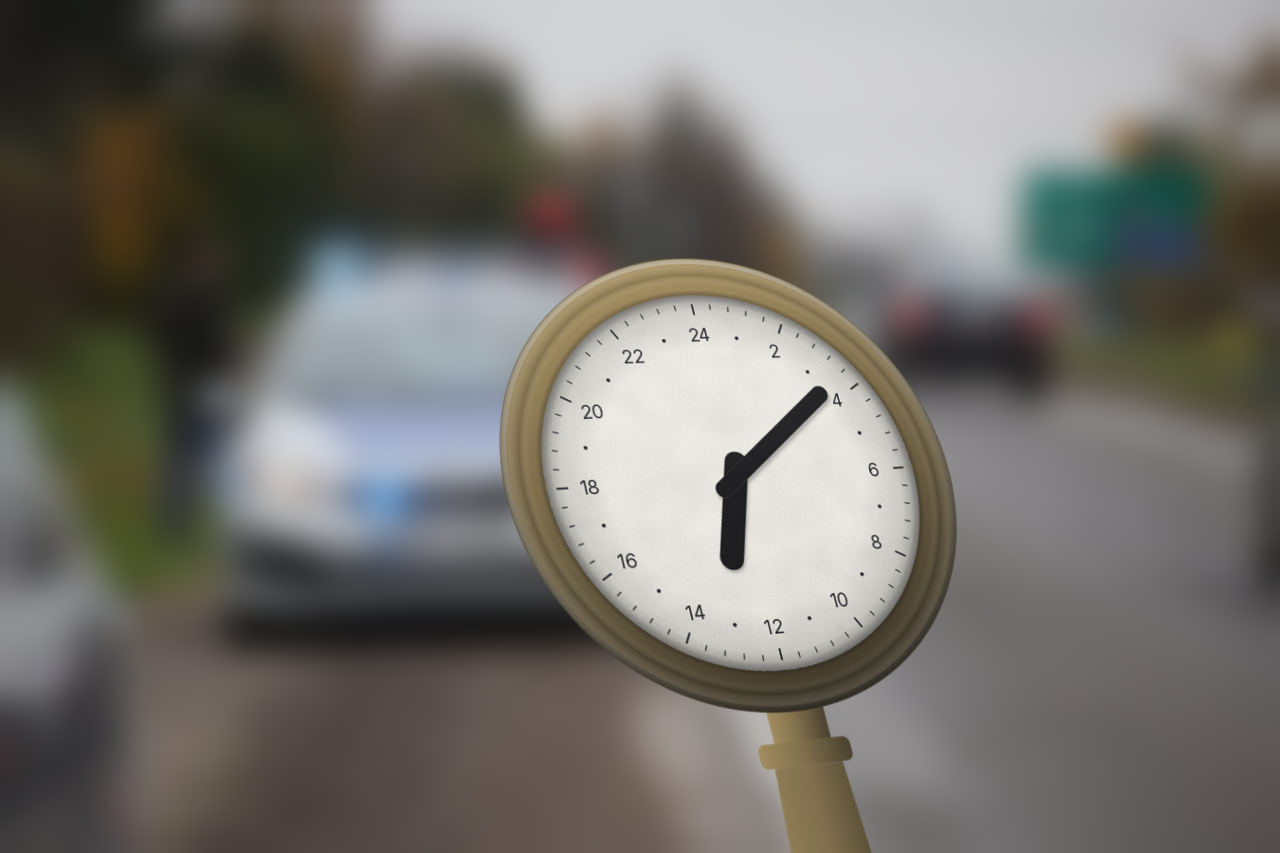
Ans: {"hour": 13, "minute": 9}
